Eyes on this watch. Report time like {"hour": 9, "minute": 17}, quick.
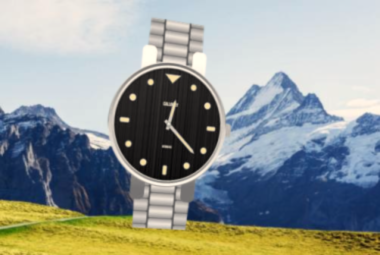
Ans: {"hour": 12, "minute": 22}
